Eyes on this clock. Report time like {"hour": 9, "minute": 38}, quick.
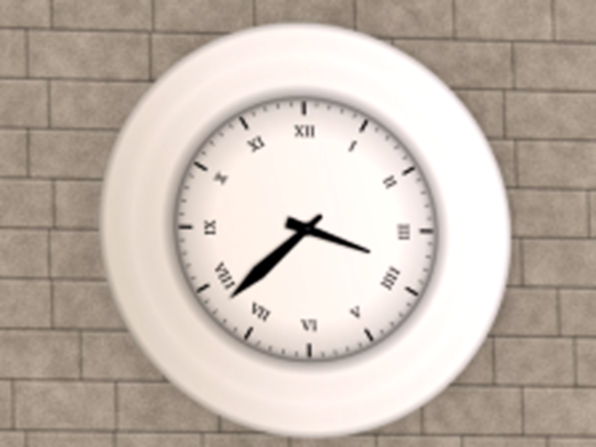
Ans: {"hour": 3, "minute": 38}
